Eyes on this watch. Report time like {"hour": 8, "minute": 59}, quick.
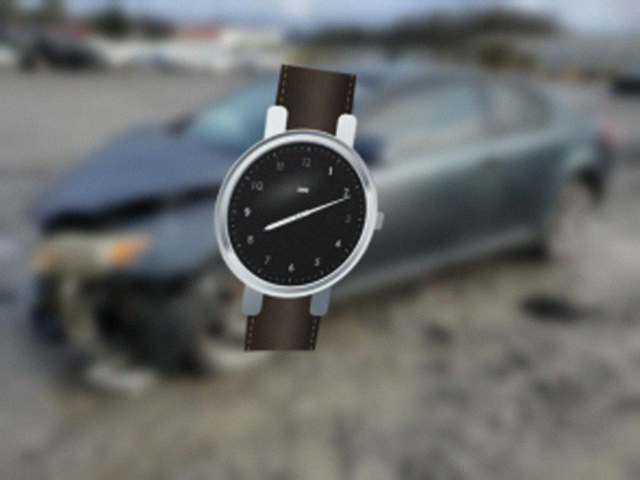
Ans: {"hour": 8, "minute": 11}
